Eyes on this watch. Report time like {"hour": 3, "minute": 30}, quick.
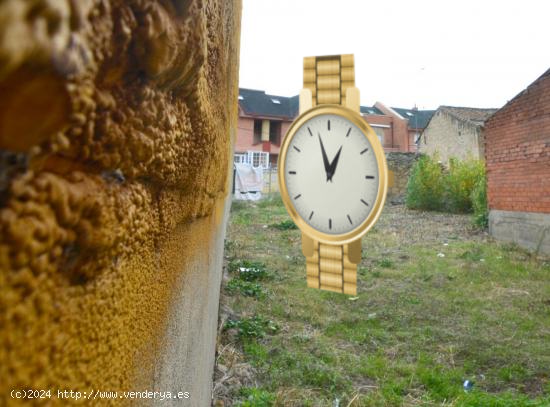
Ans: {"hour": 12, "minute": 57}
